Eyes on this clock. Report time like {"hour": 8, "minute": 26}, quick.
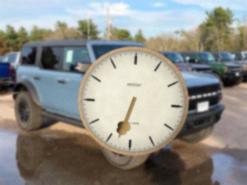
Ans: {"hour": 6, "minute": 33}
